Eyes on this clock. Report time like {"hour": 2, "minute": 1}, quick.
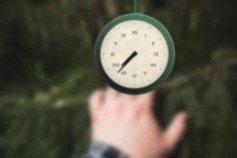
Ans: {"hour": 7, "minute": 37}
